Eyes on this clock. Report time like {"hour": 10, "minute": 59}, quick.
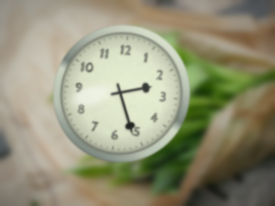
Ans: {"hour": 2, "minute": 26}
